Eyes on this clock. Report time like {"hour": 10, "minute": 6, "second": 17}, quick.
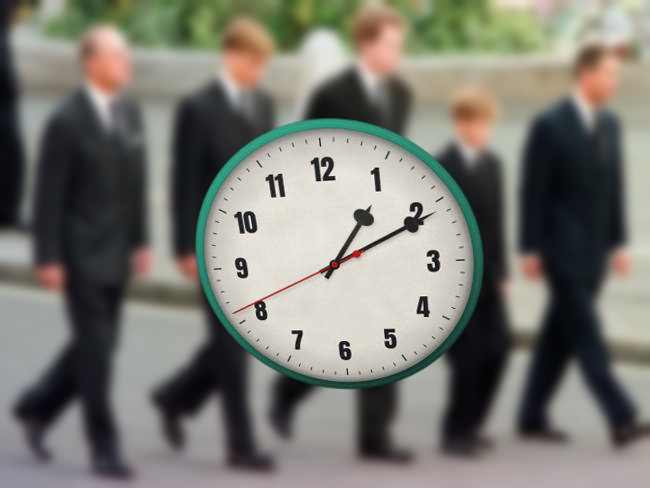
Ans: {"hour": 1, "minute": 10, "second": 41}
